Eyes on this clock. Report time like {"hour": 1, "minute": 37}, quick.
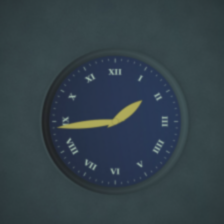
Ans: {"hour": 1, "minute": 44}
